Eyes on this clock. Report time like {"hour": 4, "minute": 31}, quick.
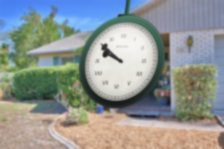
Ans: {"hour": 9, "minute": 51}
